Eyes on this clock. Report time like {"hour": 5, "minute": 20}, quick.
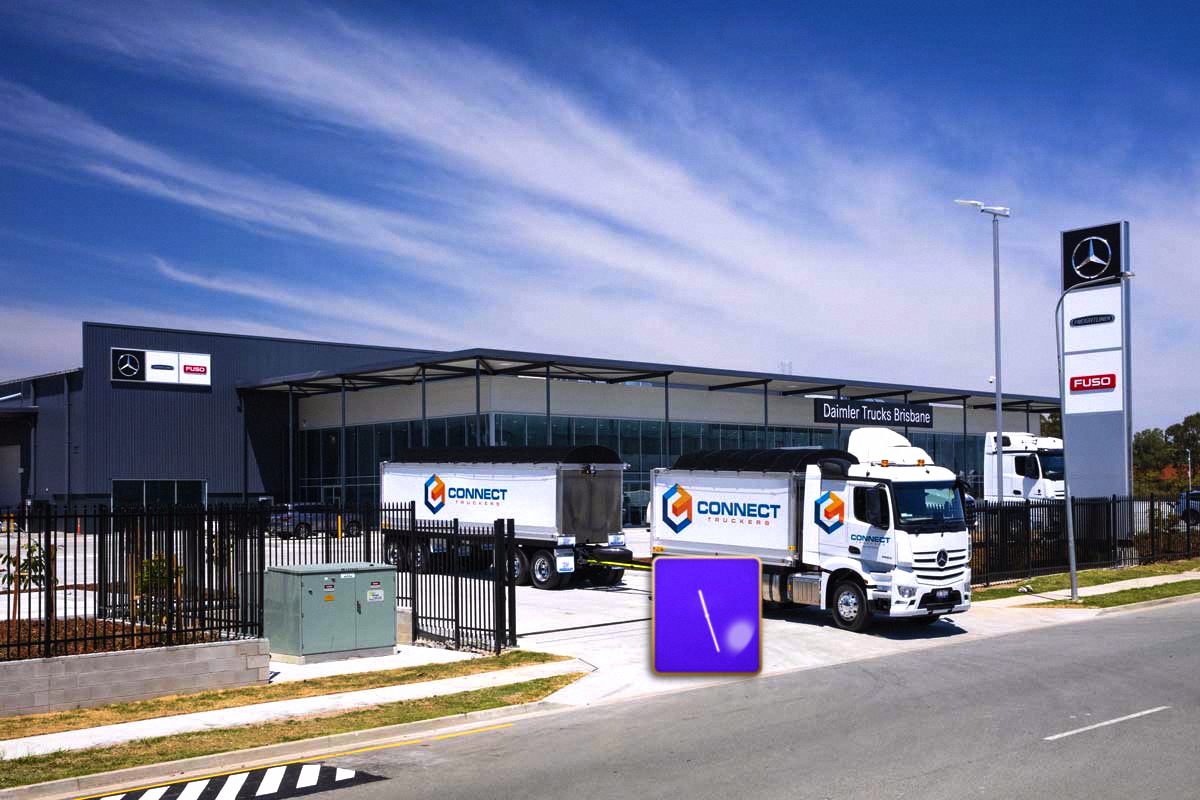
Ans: {"hour": 11, "minute": 27}
